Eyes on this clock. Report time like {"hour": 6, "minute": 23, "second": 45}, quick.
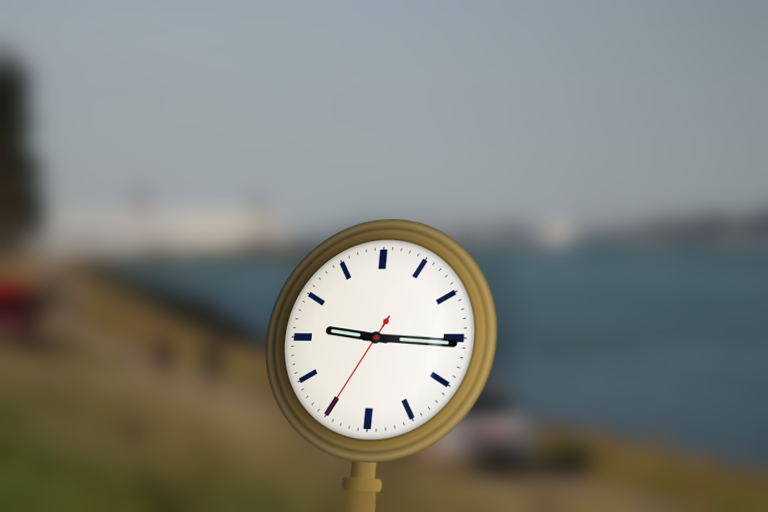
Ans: {"hour": 9, "minute": 15, "second": 35}
